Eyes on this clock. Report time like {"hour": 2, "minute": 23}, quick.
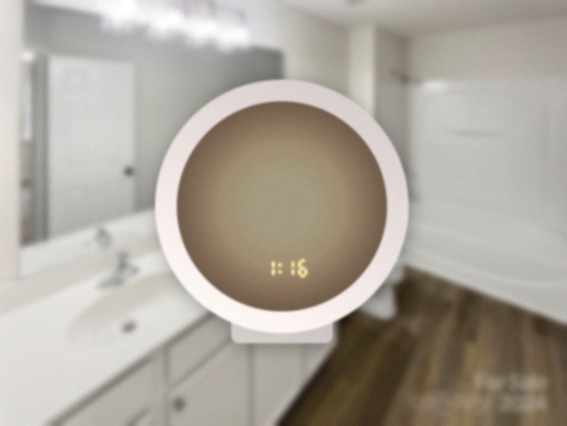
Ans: {"hour": 1, "minute": 16}
